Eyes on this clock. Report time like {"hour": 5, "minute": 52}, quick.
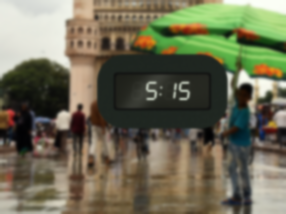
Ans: {"hour": 5, "minute": 15}
